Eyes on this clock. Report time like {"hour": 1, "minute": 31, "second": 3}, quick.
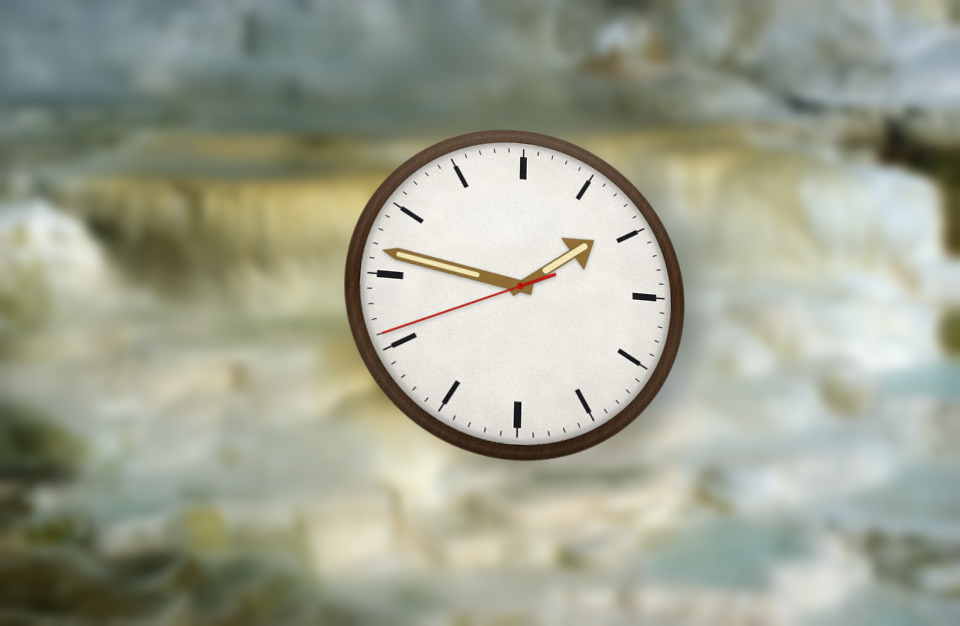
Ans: {"hour": 1, "minute": 46, "second": 41}
